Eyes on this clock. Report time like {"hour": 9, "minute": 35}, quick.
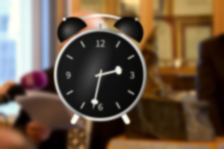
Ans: {"hour": 2, "minute": 32}
